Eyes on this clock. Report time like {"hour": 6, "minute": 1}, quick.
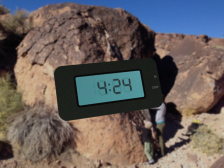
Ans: {"hour": 4, "minute": 24}
